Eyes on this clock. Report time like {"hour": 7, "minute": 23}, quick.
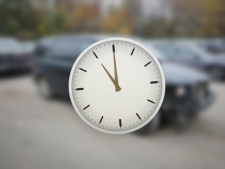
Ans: {"hour": 11, "minute": 0}
